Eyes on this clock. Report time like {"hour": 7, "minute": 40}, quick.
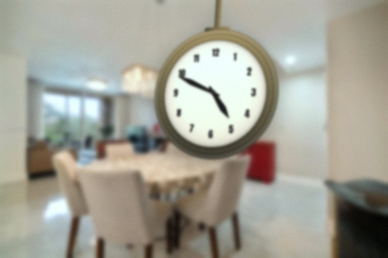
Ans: {"hour": 4, "minute": 49}
